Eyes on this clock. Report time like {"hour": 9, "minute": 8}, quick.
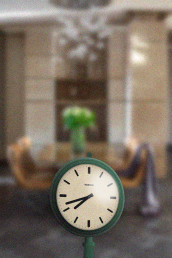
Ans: {"hour": 7, "minute": 42}
